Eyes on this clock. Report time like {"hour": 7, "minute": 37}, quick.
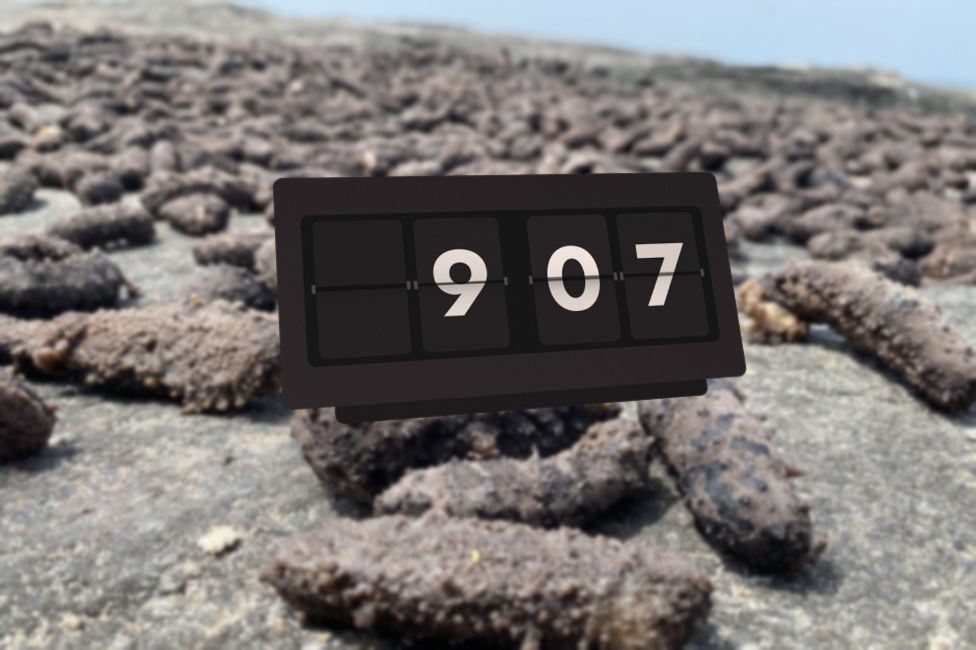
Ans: {"hour": 9, "minute": 7}
